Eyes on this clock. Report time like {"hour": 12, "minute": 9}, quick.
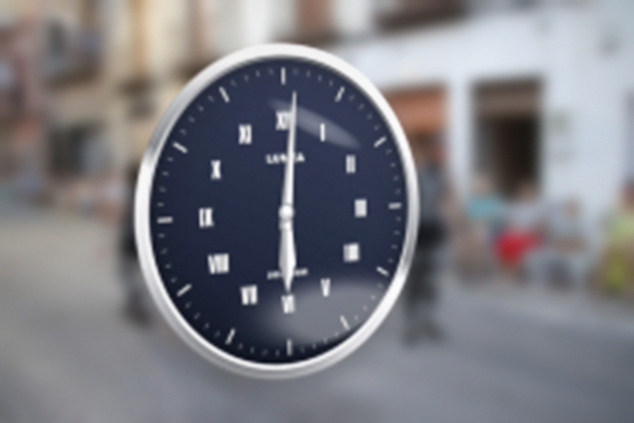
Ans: {"hour": 6, "minute": 1}
